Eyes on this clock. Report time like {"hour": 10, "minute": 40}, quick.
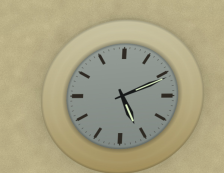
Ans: {"hour": 5, "minute": 11}
